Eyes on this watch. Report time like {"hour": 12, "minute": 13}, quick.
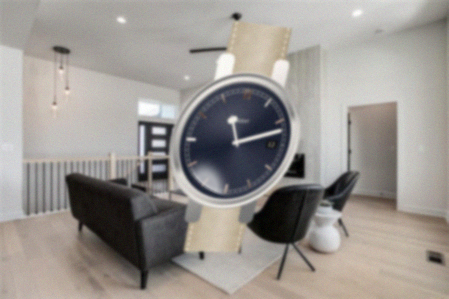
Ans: {"hour": 11, "minute": 12}
